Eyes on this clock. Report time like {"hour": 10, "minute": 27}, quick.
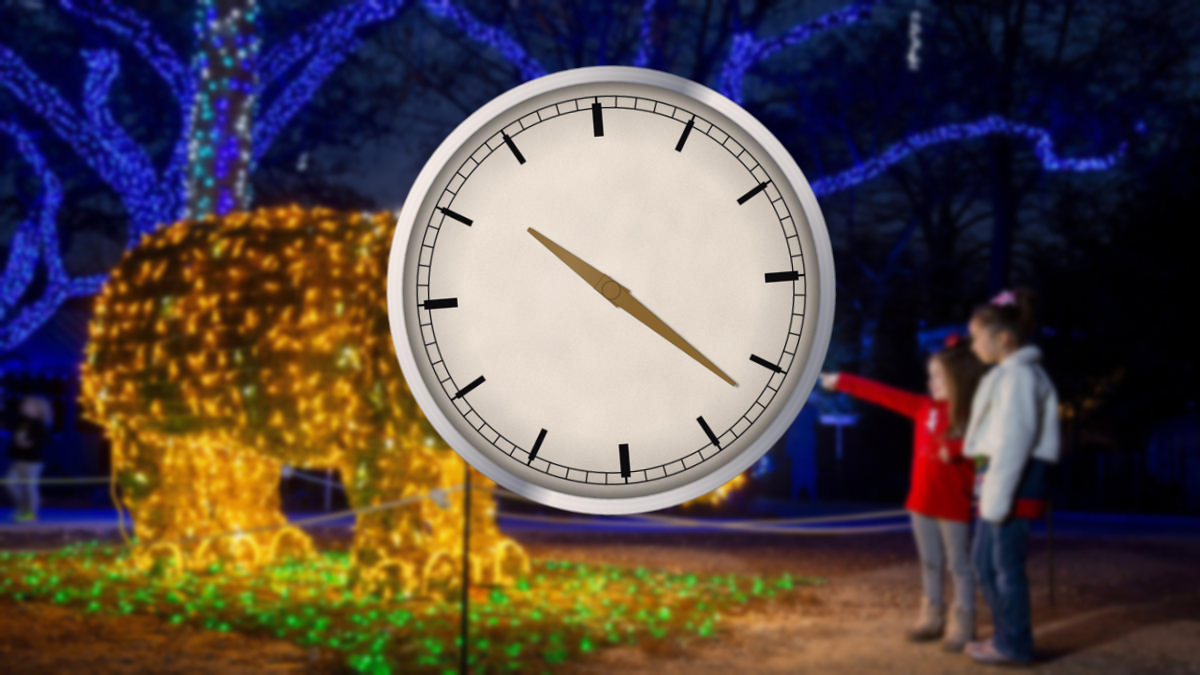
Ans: {"hour": 10, "minute": 22}
